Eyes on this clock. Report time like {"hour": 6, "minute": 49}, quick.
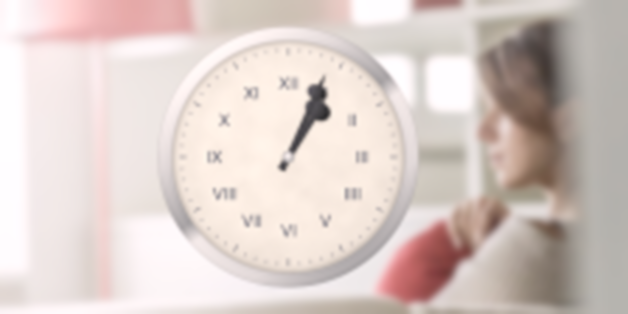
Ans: {"hour": 1, "minute": 4}
